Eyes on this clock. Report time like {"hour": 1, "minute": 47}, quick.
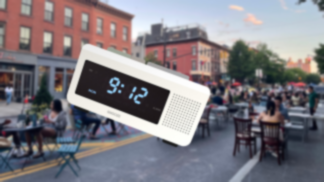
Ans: {"hour": 9, "minute": 12}
